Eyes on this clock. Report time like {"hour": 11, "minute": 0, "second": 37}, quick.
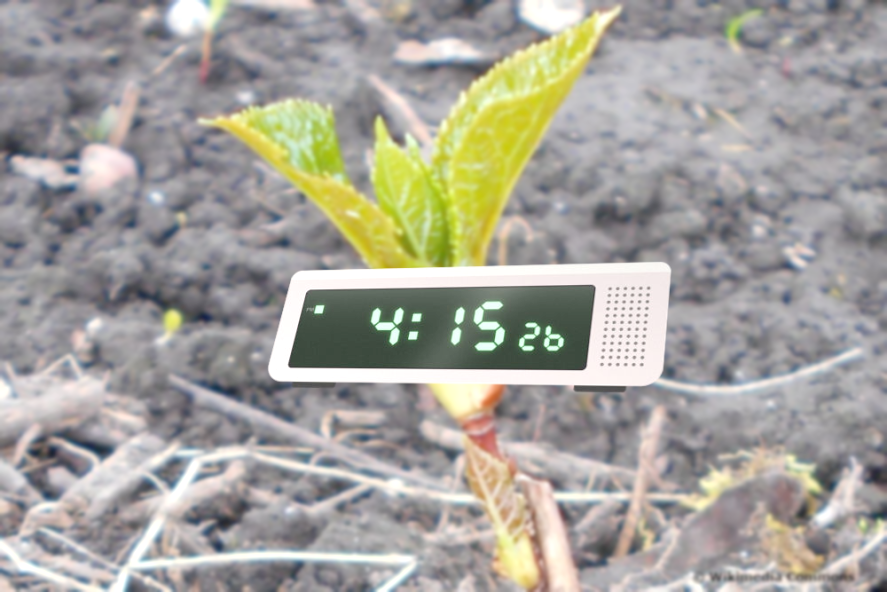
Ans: {"hour": 4, "minute": 15, "second": 26}
